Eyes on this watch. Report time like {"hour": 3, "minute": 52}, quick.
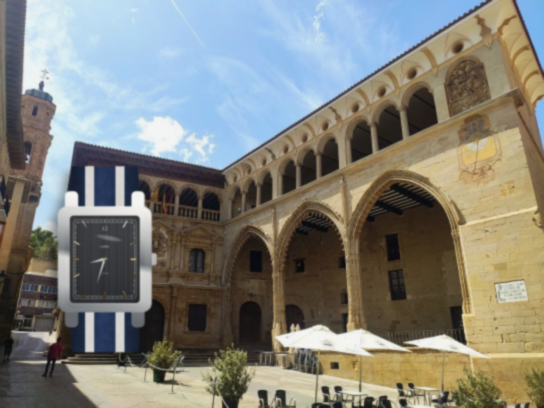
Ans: {"hour": 8, "minute": 33}
